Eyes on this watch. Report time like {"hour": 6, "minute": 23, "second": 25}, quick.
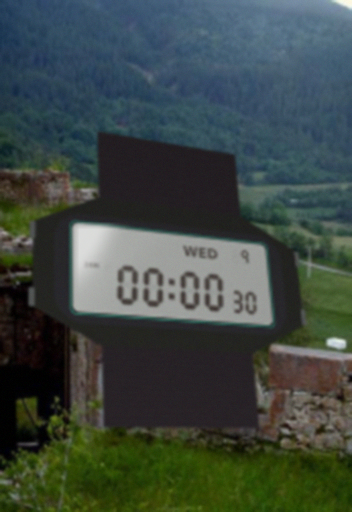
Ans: {"hour": 0, "minute": 0, "second": 30}
